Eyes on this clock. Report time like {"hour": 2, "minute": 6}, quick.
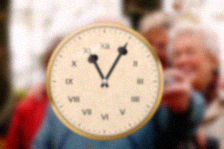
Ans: {"hour": 11, "minute": 5}
